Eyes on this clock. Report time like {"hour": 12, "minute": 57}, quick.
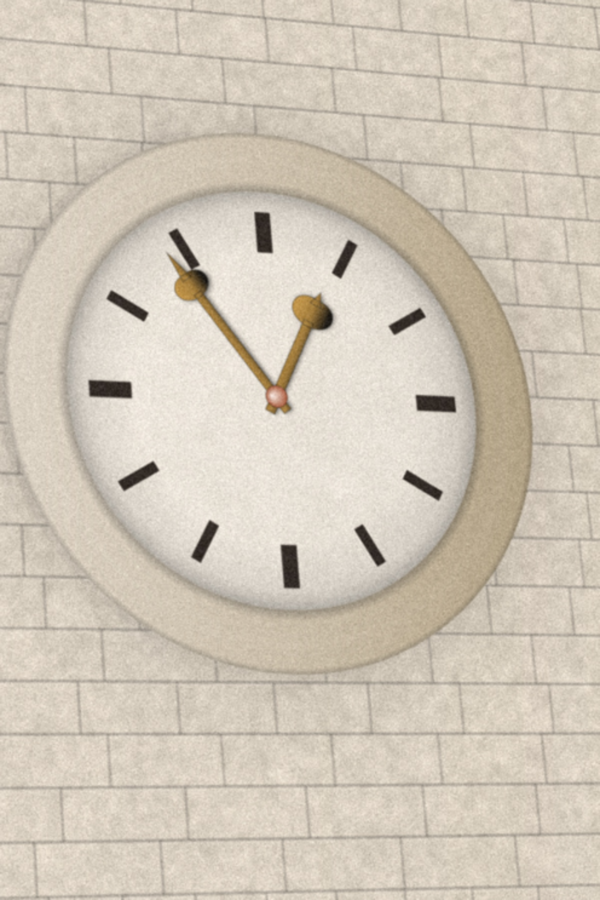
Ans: {"hour": 12, "minute": 54}
